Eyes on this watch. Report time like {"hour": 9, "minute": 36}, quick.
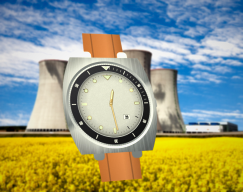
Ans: {"hour": 12, "minute": 29}
